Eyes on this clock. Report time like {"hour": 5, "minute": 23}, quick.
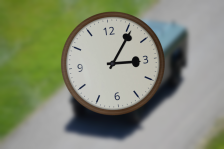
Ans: {"hour": 3, "minute": 6}
